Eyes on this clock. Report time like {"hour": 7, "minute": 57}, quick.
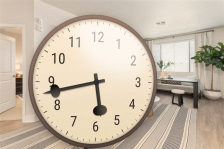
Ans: {"hour": 5, "minute": 43}
